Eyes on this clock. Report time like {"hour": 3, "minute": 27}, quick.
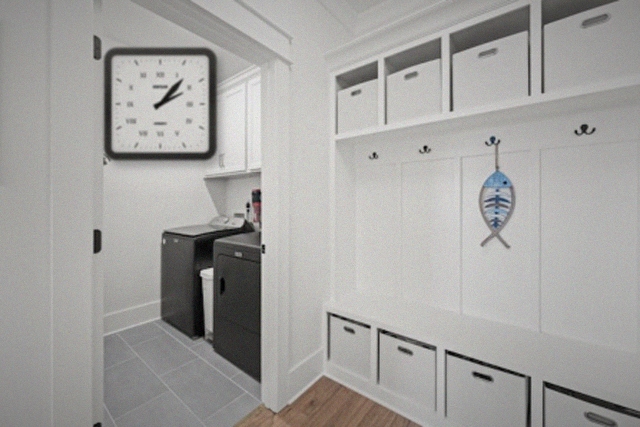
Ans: {"hour": 2, "minute": 7}
